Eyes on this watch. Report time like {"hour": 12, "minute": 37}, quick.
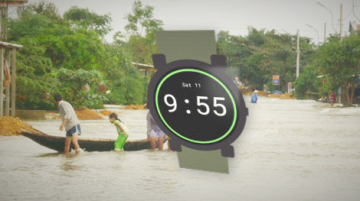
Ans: {"hour": 9, "minute": 55}
